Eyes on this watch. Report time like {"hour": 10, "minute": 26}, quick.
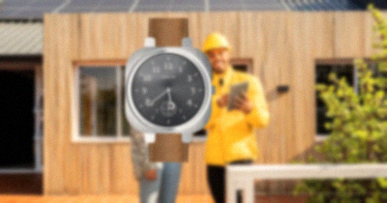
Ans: {"hour": 5, "minute": 39}
